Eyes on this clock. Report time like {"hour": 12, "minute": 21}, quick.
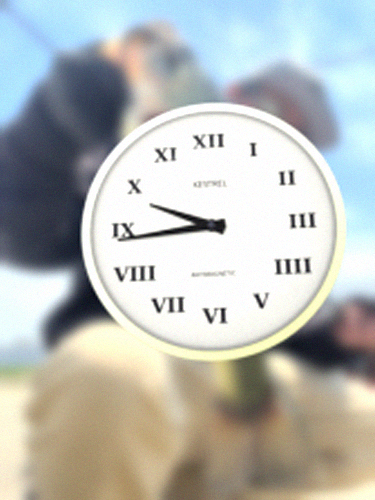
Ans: {"hour": 9, "minute": 44}
